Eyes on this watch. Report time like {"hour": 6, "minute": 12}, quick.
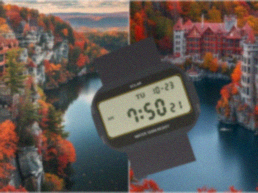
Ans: {"hour": 7, "minute": 50}
